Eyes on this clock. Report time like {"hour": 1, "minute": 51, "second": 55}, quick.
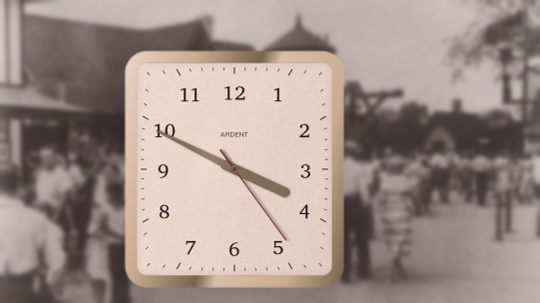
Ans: {"hour": 3, "minute": 49, "second": 24}
